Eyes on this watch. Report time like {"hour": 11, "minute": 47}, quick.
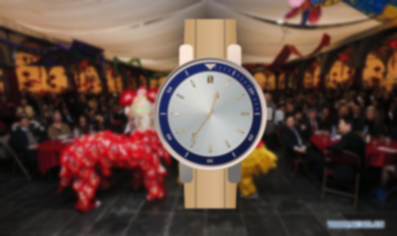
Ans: {"hour": 12, "minute": 36}
